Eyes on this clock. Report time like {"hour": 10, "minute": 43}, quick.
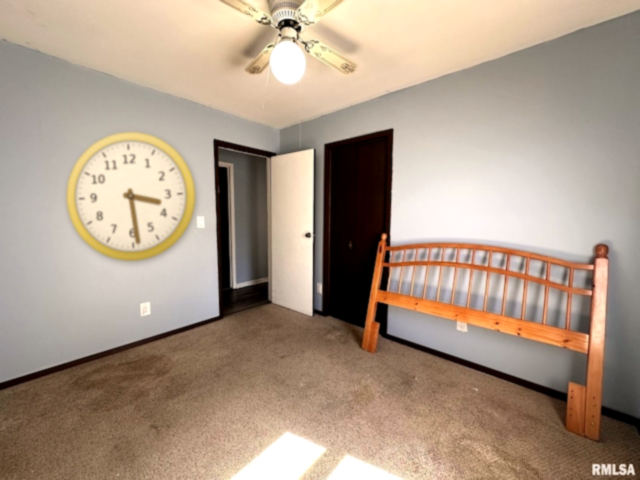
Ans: {"hour": 3, "minute": 29}
